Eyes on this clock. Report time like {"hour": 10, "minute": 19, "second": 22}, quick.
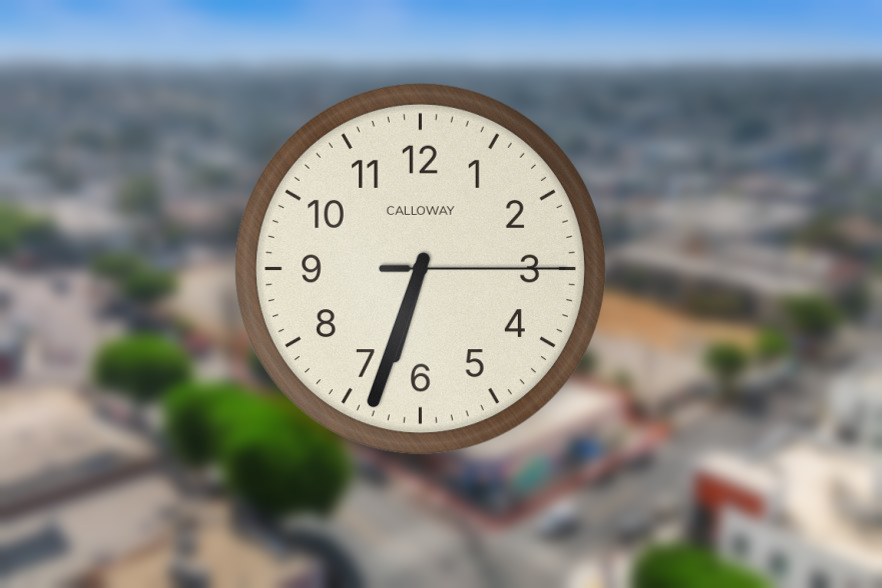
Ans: {"hour": 6, "minute": 33, "second": 15}
